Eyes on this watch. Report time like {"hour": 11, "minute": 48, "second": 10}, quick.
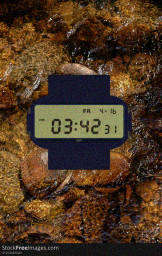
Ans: {"hour": 3, "minute": 42, "second": 31}
